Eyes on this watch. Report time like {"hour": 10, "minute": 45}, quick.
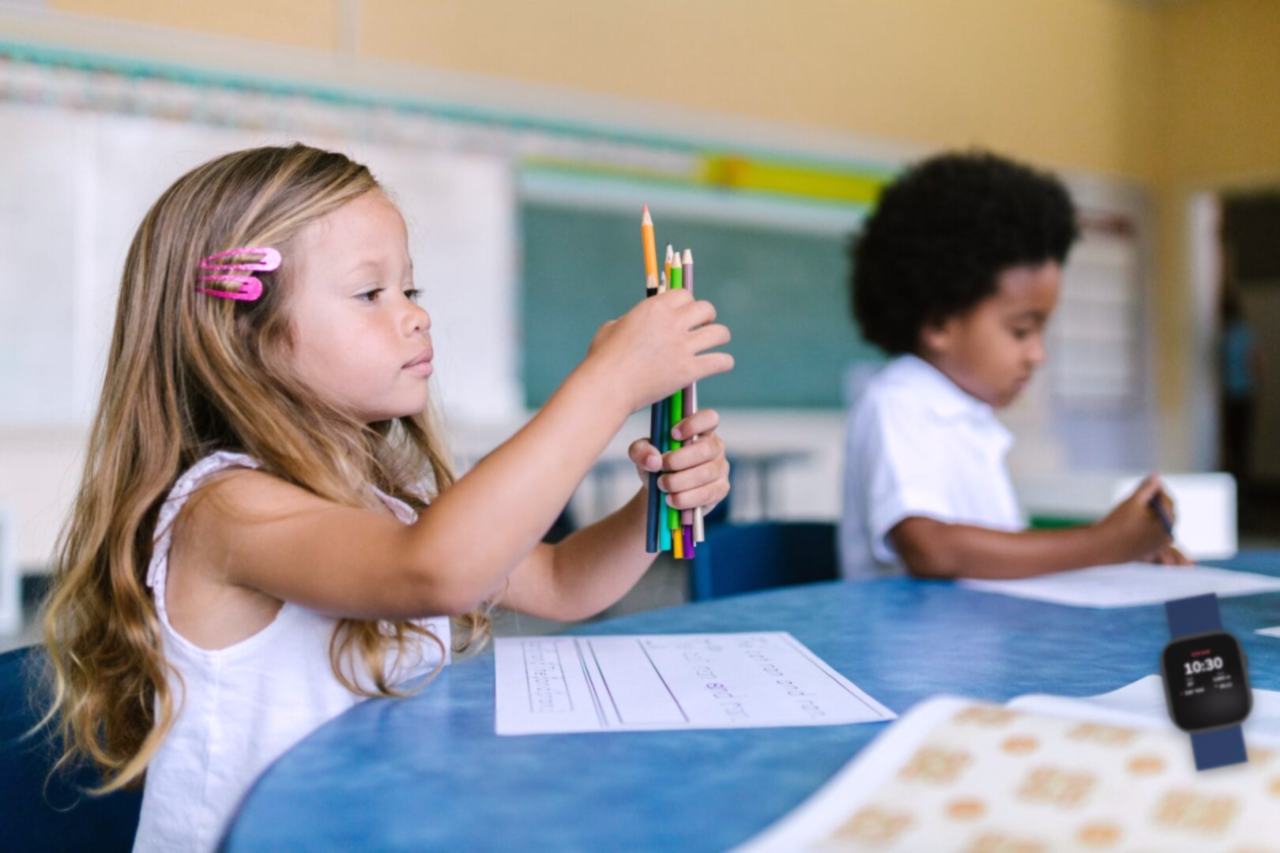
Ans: {"hour": 10, "minute": 30}
